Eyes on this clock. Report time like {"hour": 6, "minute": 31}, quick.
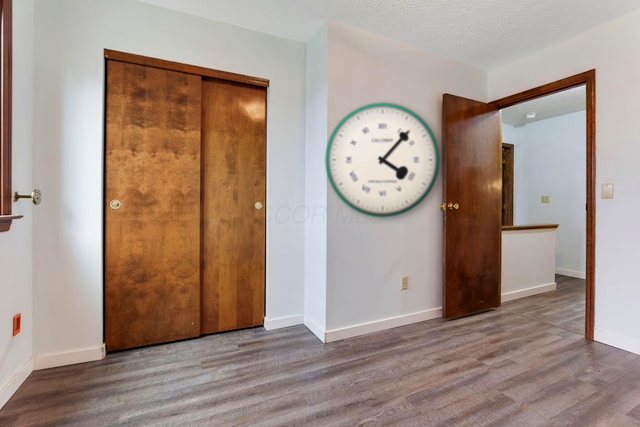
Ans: {"hour": 4, "minute": 7}
